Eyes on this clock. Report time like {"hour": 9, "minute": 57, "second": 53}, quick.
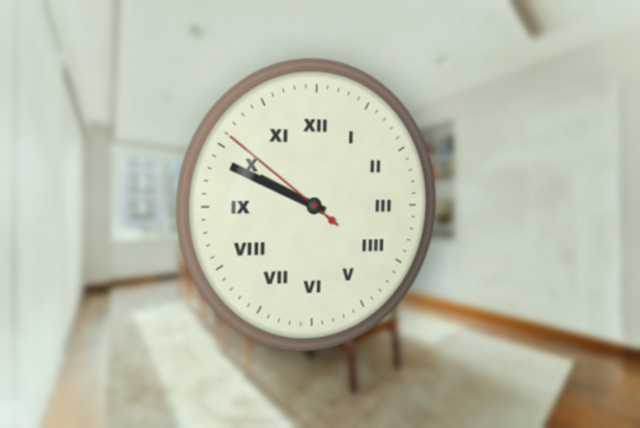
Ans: {"hour": 9, "minute": 48, "second": 51}
